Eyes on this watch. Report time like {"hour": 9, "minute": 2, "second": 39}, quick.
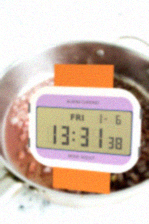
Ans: {"hour": 13, "minute": 31, "second": 38}
